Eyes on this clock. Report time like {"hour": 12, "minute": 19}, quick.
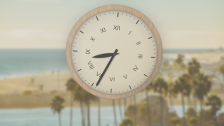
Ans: {"hour": 8, "minute": 34}
